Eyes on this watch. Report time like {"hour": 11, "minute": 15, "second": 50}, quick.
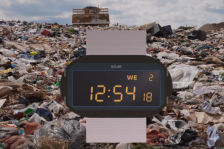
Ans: {"hour": 12, "minute": 54, "second": 18}
